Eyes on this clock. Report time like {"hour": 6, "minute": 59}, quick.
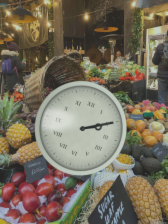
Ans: {"hour": 2, "minute": 10}
